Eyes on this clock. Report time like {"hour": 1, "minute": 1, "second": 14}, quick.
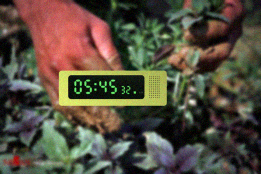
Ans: {"hour": 5, "minute": 45, "second": 32}
